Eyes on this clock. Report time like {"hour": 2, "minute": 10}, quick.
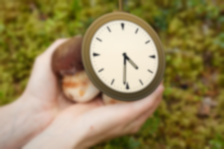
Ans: {"hour": 4, "minute": 31}
